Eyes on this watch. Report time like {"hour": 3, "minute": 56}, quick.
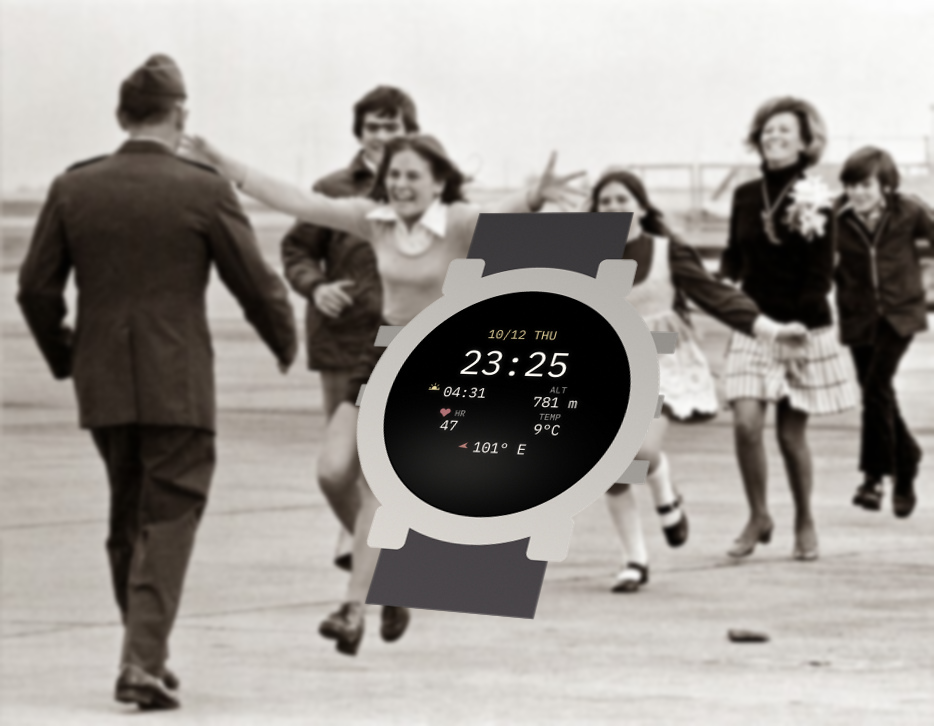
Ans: {"hour": 23, "minute": 25}
